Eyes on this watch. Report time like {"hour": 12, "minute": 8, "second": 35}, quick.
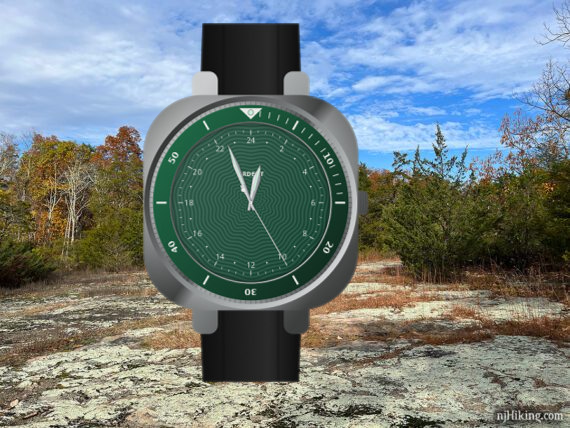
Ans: {"hour": 0, "minute": 56, "second": 25}
